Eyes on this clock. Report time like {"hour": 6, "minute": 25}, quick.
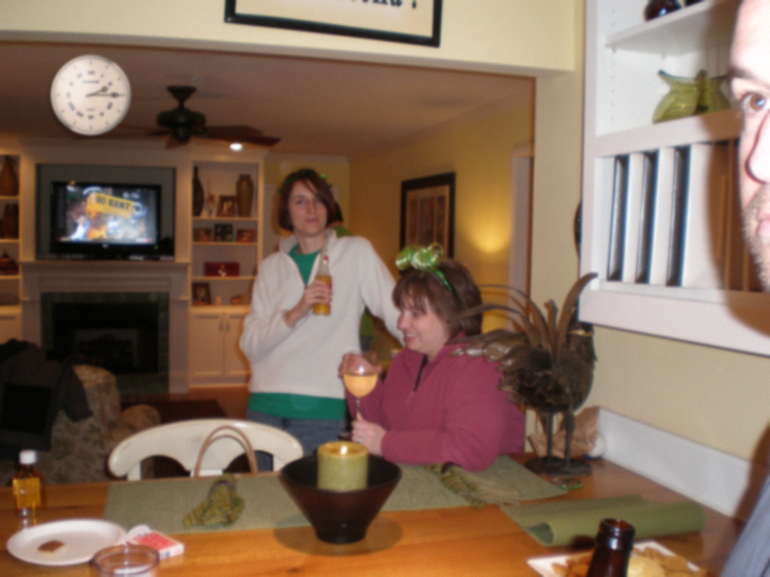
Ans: {"hour": 2, "minute": 15}
